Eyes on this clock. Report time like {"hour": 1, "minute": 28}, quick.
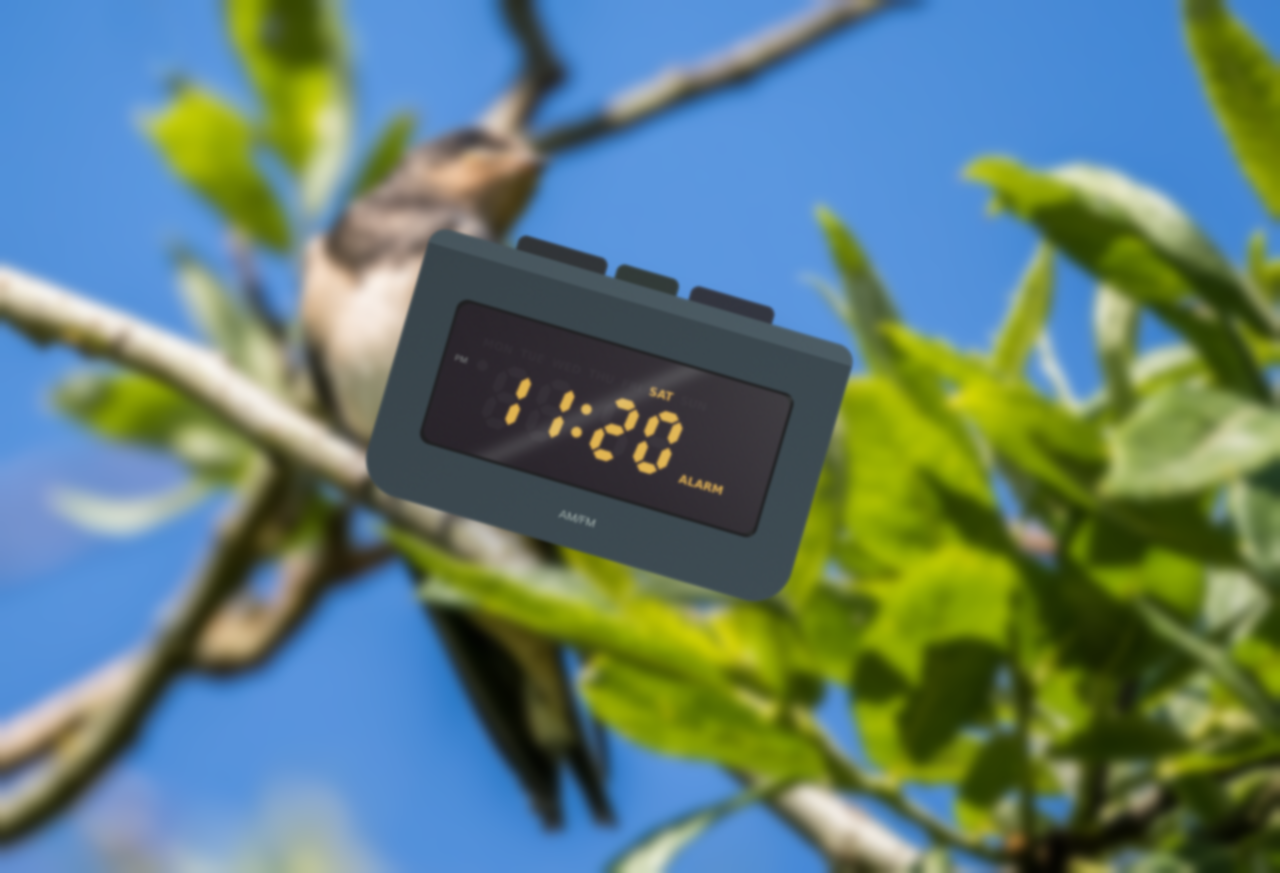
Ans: {"hour": 11, "minute": 20}
